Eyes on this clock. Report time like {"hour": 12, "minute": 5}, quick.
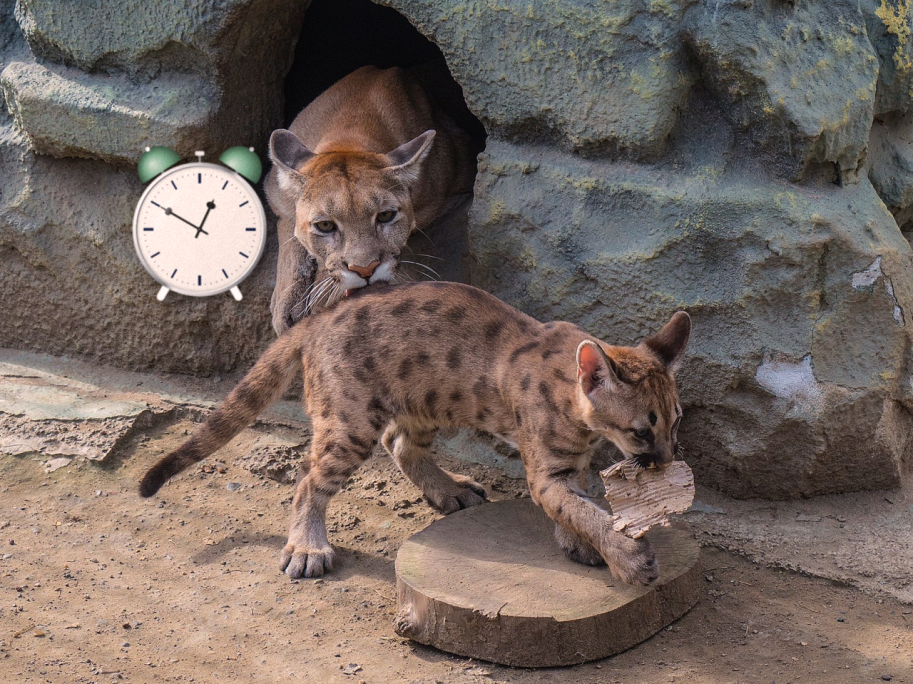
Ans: {"hour": 12, "minute": 50}
